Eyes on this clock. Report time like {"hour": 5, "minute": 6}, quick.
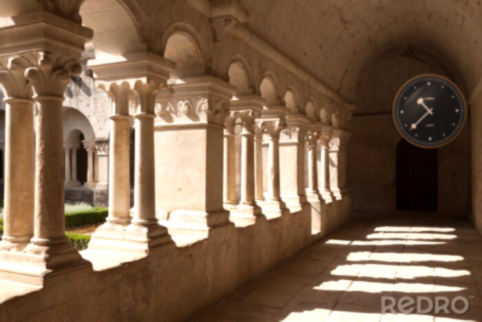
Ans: {"hour": 10, "minute": 38}
